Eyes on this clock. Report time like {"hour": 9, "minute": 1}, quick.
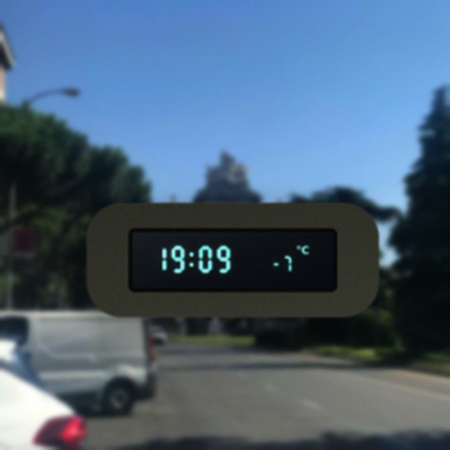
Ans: {"hour": 19, "minute": 9}
